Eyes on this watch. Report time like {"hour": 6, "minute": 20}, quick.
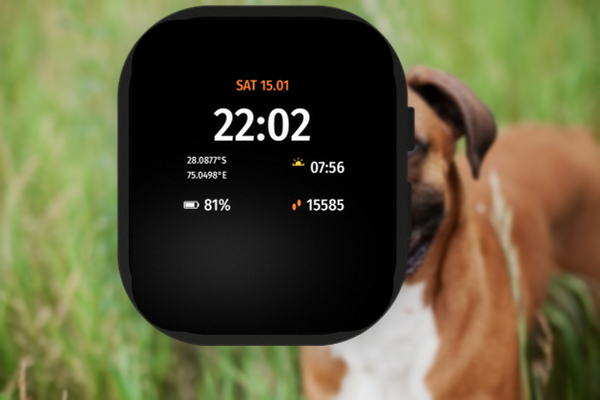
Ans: {"hour": 22, "minute": 2}
